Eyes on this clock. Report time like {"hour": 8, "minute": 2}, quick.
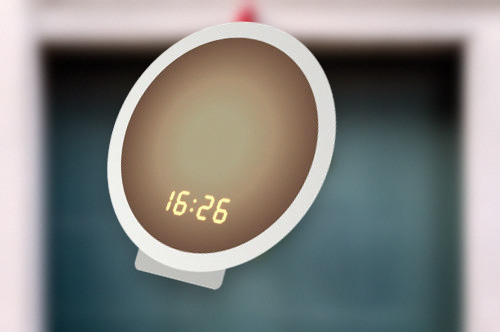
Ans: {"hour": 16, "minute": 26}
